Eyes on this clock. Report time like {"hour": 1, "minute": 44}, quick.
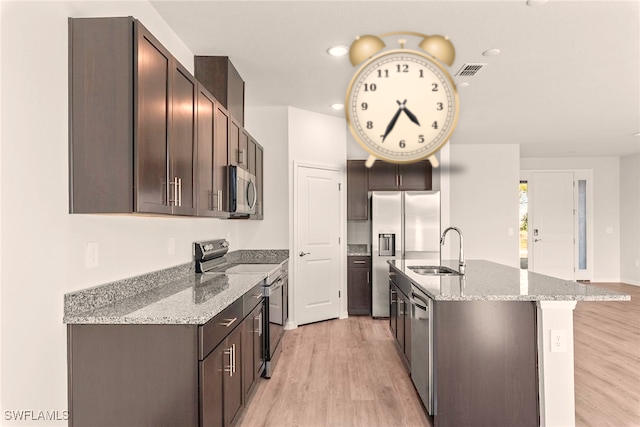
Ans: {"hour": 4, "minute": 35}
